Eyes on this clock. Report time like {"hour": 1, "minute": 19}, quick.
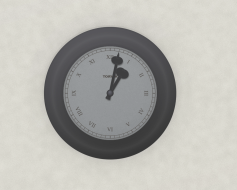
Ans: {"hour": 1, "minute": 2}
